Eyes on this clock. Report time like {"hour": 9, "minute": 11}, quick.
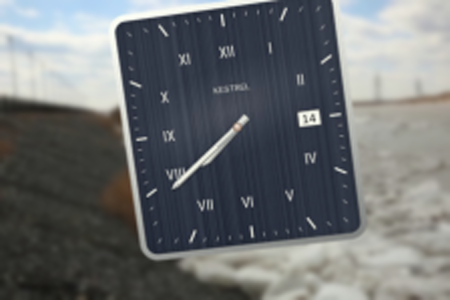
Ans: {"hour": 7, "minute": 39}
